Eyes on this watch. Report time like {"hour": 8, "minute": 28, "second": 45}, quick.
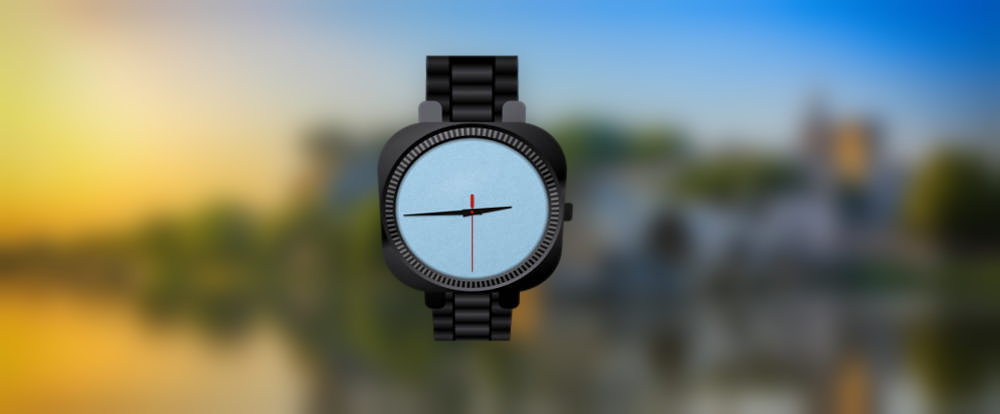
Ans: {"hour": 2, "minute": 44, "second": 30}
